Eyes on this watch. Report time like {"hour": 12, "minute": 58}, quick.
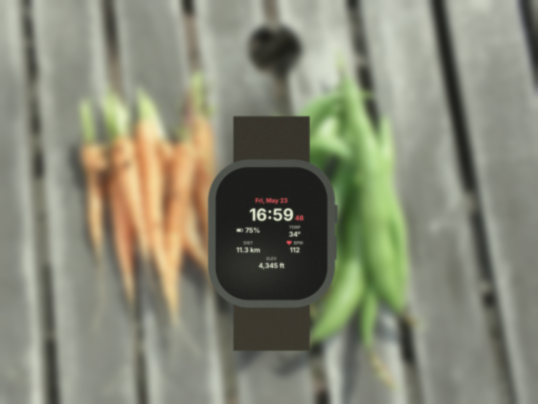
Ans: {"hour": 16, "minute": 59}
